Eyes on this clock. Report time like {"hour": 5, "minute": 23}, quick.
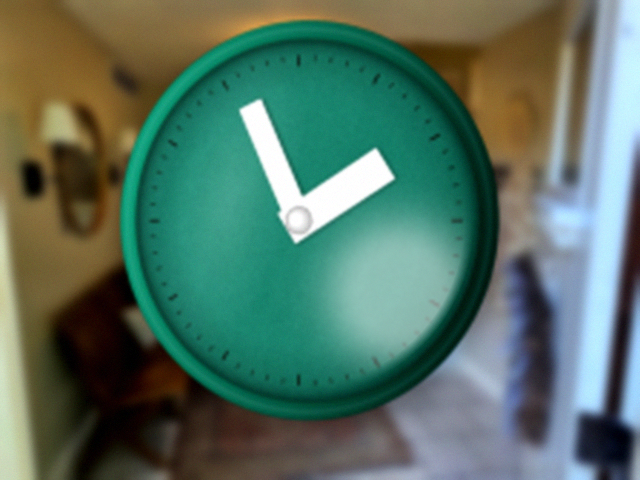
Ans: {"hour": 1, "minute": 56}
